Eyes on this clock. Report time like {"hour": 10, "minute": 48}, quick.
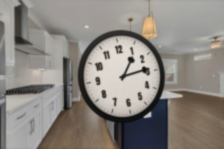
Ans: {"hour": 1, "minute": 14}
